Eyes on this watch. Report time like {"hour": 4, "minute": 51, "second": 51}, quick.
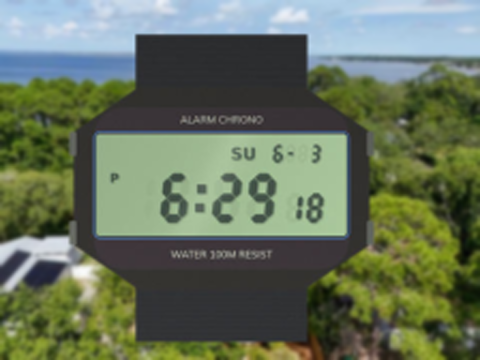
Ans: {"hour": 6, "minute": 29, "second": 18}
